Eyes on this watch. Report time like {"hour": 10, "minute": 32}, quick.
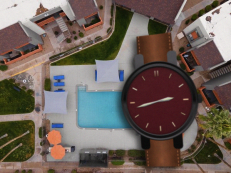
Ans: {"hour": 2, "minute": 43}
